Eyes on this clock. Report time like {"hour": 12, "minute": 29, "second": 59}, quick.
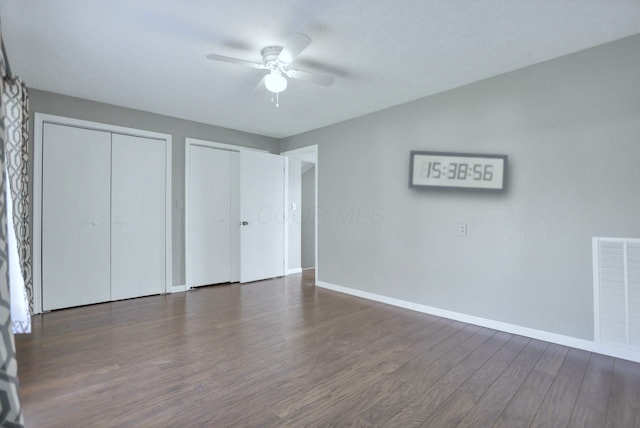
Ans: {"hour": 15, "minute": 38, "second": 56}
